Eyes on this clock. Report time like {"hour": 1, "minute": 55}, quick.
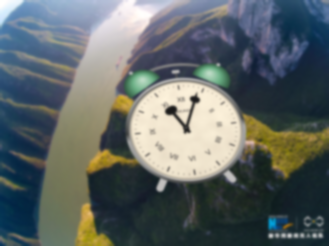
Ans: {"hour": 11, "minute": 4}
